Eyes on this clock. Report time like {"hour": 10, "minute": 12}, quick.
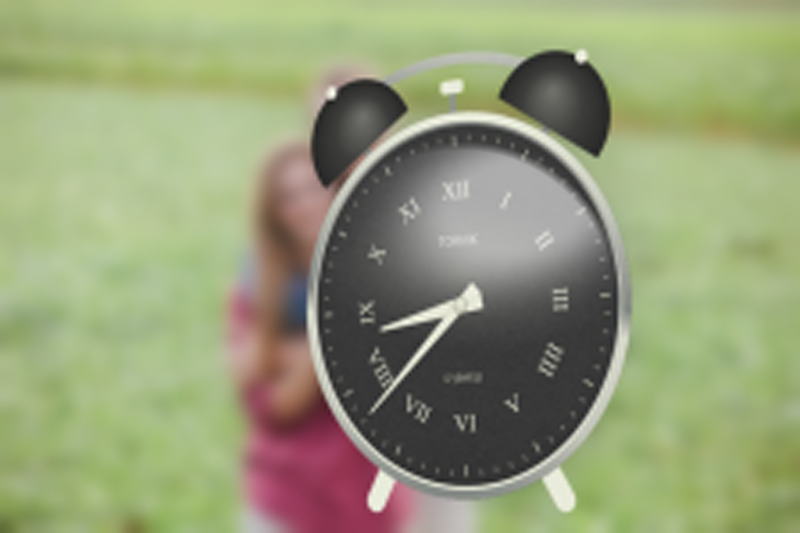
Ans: {"hour": 8, "minute": 38}
